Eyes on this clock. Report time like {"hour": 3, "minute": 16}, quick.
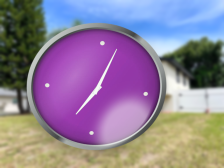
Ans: {"hour": 7, "minute": 3}
